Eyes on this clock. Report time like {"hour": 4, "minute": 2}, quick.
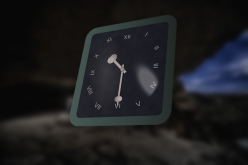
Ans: {"hour": 10, "minute": 30}
